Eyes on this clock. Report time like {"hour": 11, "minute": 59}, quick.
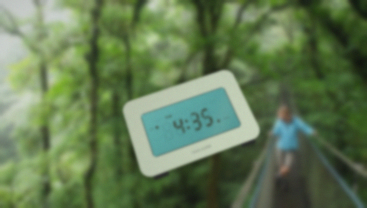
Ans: {"hour": 4, "minute": 35}
